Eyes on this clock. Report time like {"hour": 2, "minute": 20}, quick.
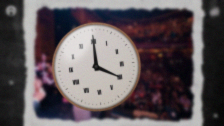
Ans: {"hour": 4, "minute": 0}
